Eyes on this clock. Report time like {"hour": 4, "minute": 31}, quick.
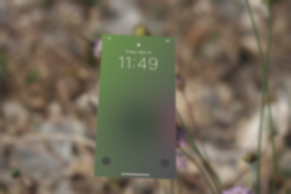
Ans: {"hour": 11, "minute": 49}
